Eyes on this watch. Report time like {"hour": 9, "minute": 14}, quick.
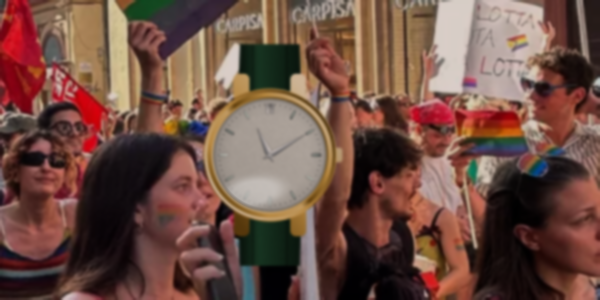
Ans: {"hour": 11, "minute": 10}
